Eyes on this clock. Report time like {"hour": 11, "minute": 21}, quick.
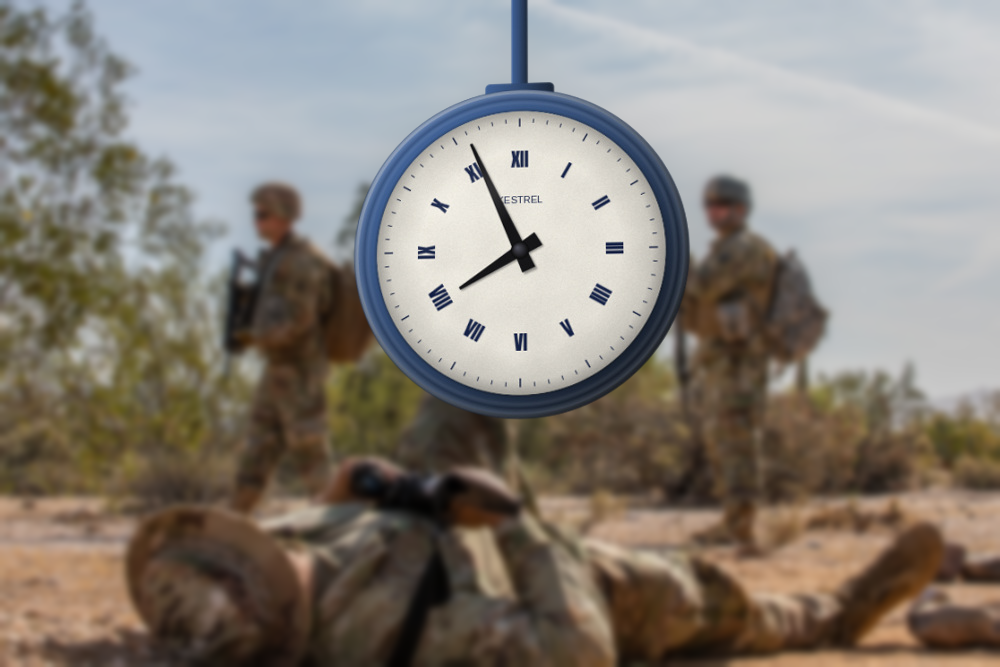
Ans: {"hour": 7, "minute": 56}
